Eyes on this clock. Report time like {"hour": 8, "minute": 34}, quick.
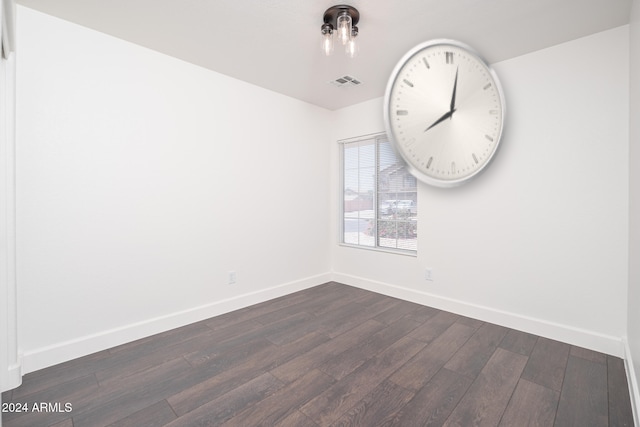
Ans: {"hour": 8, "minute": 2}
